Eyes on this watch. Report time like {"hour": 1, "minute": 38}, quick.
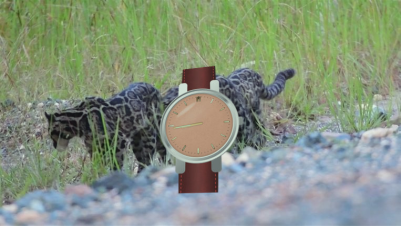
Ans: {"hour": 8, "minute": 44}
